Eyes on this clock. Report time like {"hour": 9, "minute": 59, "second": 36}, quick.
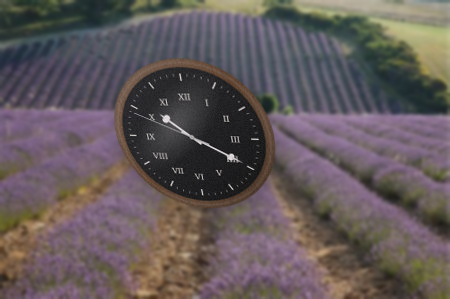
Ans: {"hour": 10, "minute": 19, "second": 49}
